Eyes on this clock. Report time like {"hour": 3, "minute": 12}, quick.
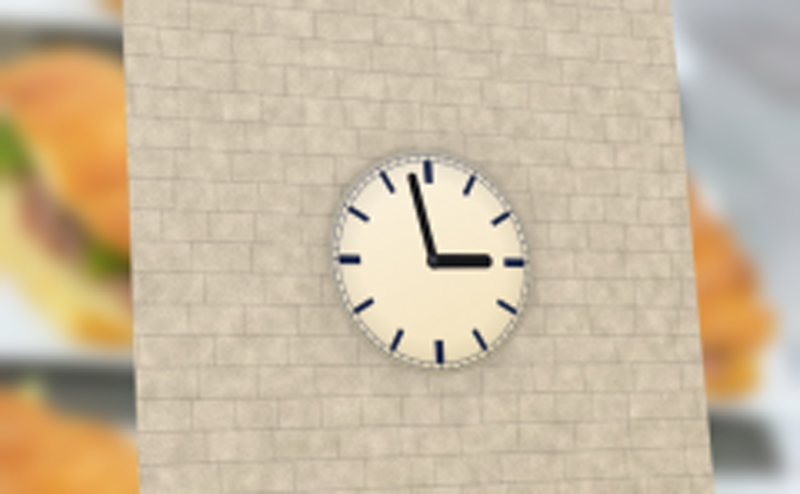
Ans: {"hour": 2, "minute": 58}
